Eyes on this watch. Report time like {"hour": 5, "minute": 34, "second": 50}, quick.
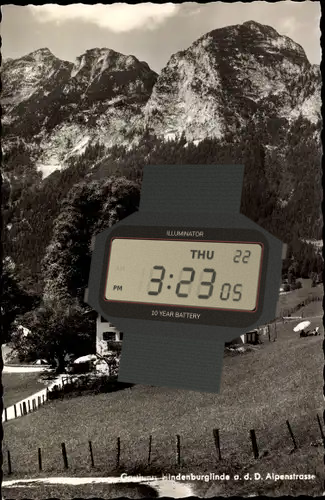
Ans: {"hour": 3, "minute": 23, "second": 5}
